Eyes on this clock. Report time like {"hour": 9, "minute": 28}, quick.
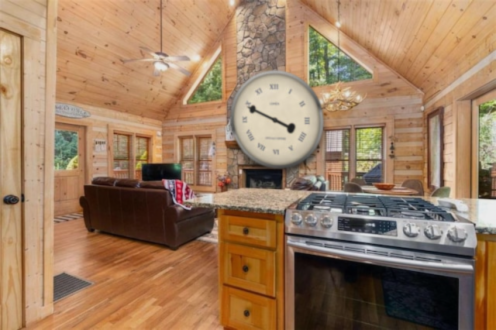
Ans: {"hour": 3, "minute": 49}
